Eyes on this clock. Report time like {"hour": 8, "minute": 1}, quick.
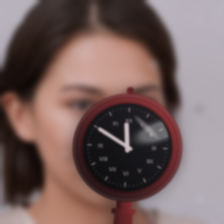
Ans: {"hour": 11, "minute": 50}
